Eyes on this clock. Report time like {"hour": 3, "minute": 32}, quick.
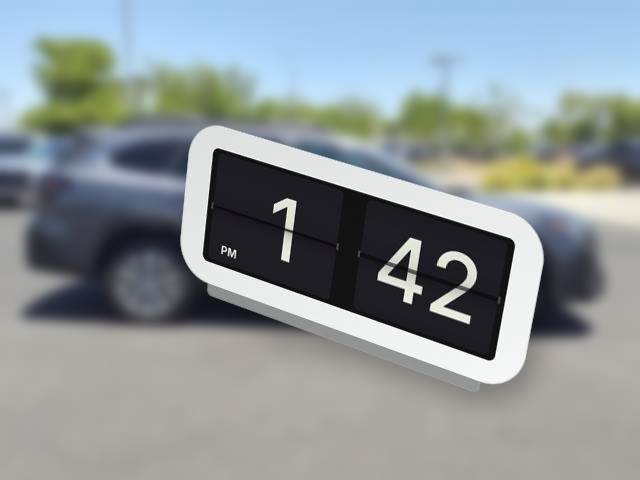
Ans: {"hour": 1, "minute": 42}
